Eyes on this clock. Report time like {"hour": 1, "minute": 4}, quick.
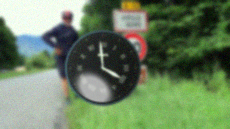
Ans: {"hour": 3, "minute": 59}
